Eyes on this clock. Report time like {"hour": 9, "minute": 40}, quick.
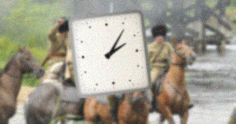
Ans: {"hour": 2, "minute": 6}
